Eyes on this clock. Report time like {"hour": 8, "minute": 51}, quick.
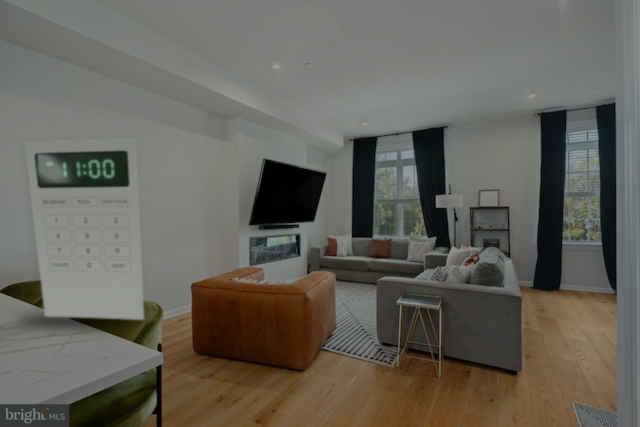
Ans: {"hour": 11, "minute": 0}
